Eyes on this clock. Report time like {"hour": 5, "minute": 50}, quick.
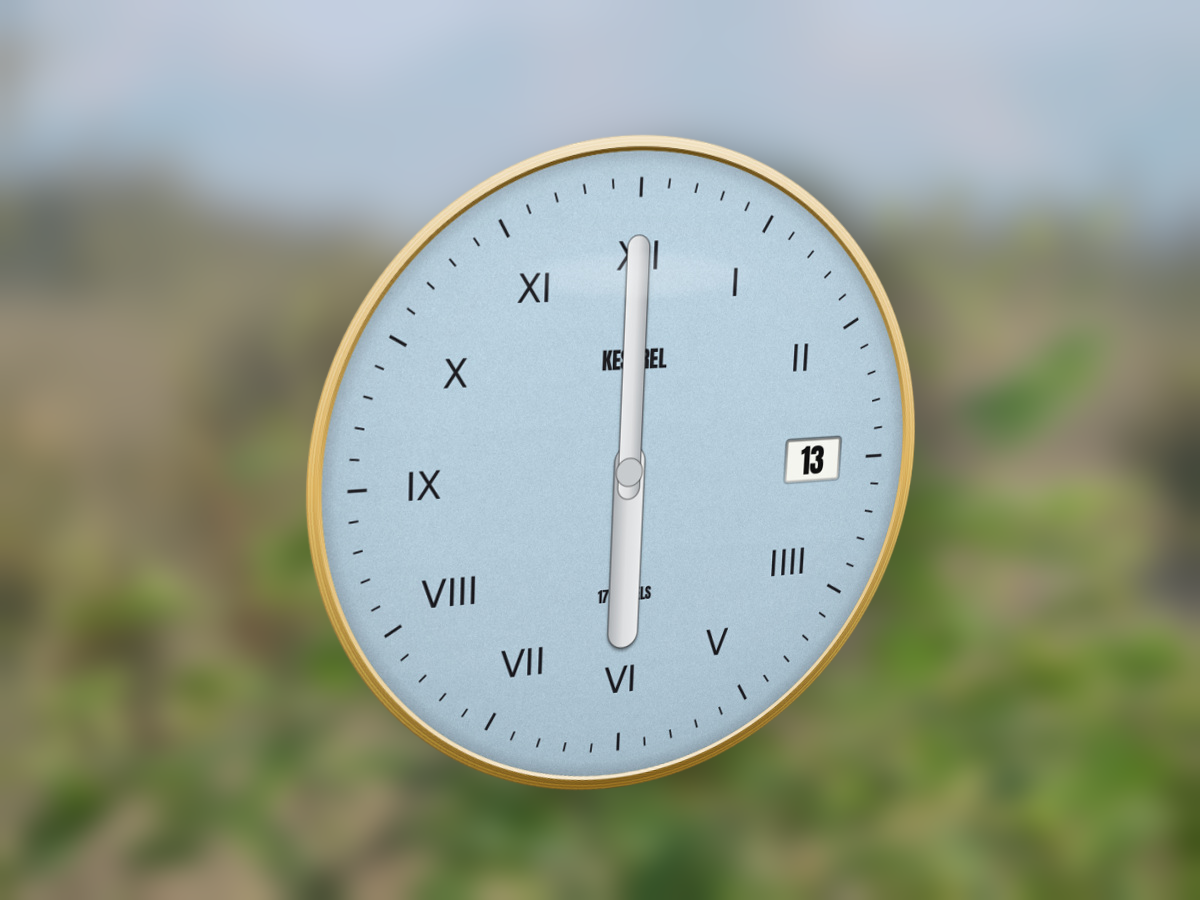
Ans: {"hour": 6, "minute": 0}
